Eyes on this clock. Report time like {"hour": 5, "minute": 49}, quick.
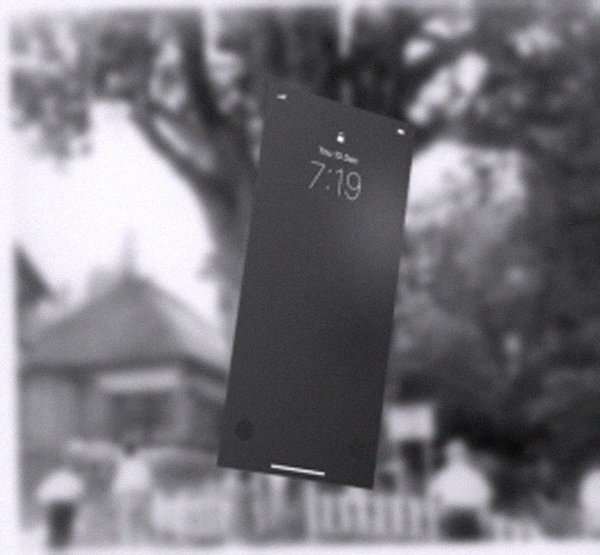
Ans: {"hour": 7, "minute": 19}
